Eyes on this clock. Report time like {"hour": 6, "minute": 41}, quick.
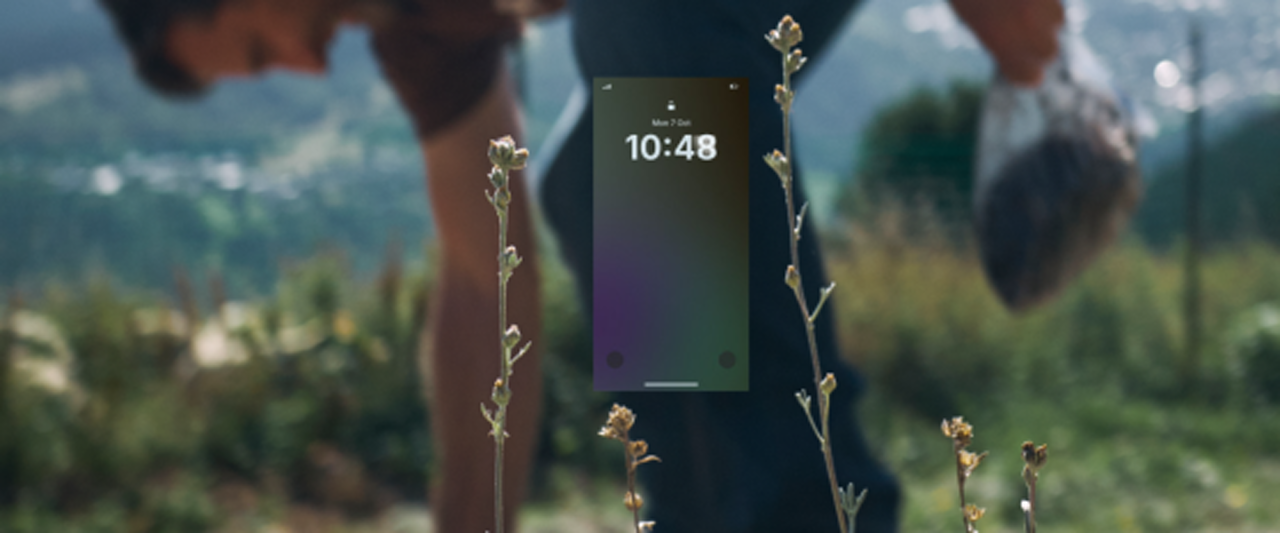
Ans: {"hour": 10, "minute": 48}
